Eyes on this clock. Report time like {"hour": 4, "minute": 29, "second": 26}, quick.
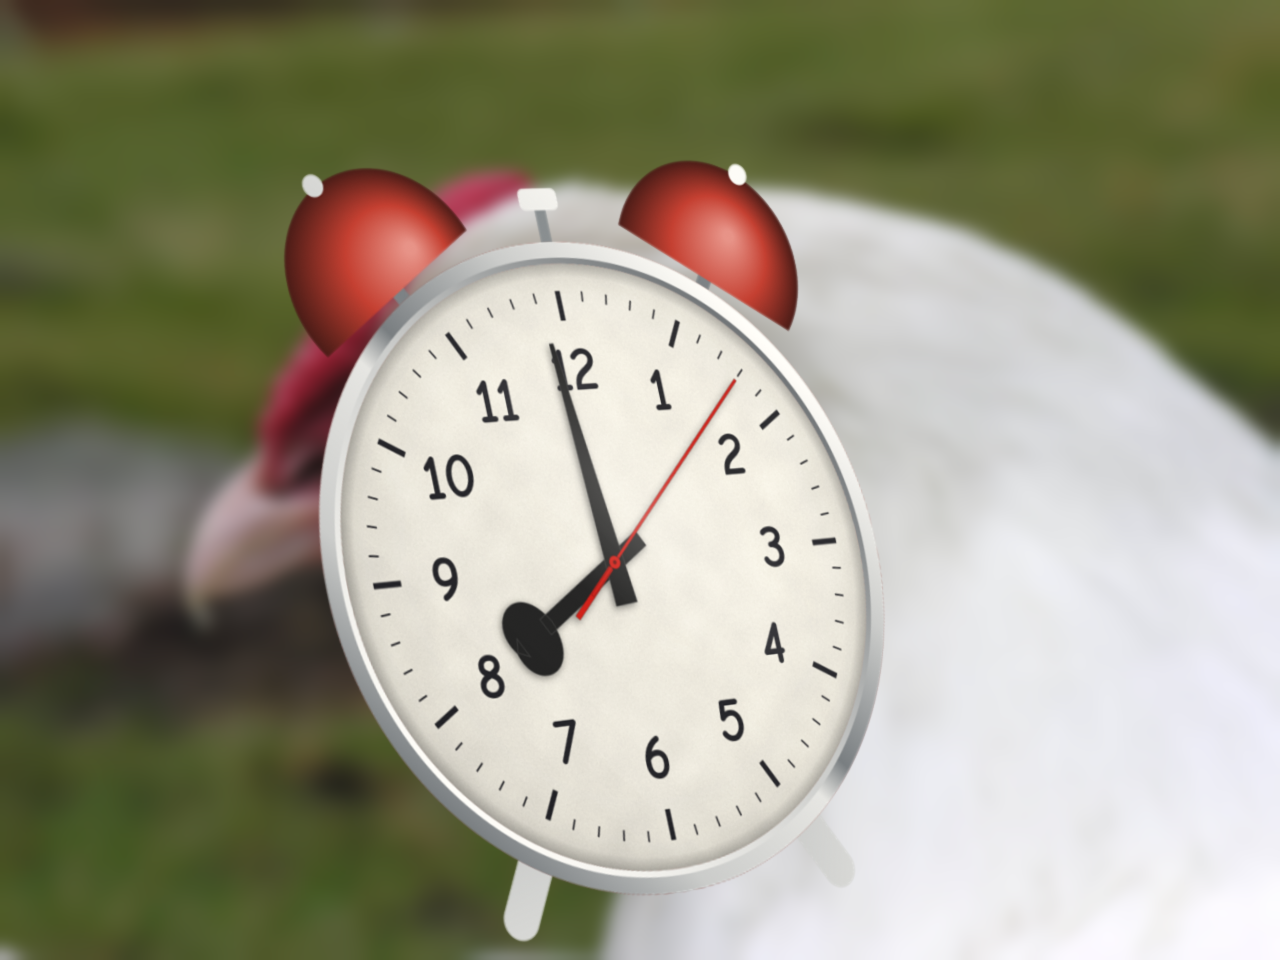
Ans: {"hour": 7, "minute": 59, "second": 8}
